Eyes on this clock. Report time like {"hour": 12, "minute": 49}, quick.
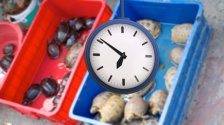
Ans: {"hour": 6, "minute": 51}
